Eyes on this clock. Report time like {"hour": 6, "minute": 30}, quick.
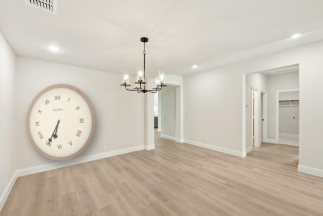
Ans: {"hour": 6, "minute": 35}
